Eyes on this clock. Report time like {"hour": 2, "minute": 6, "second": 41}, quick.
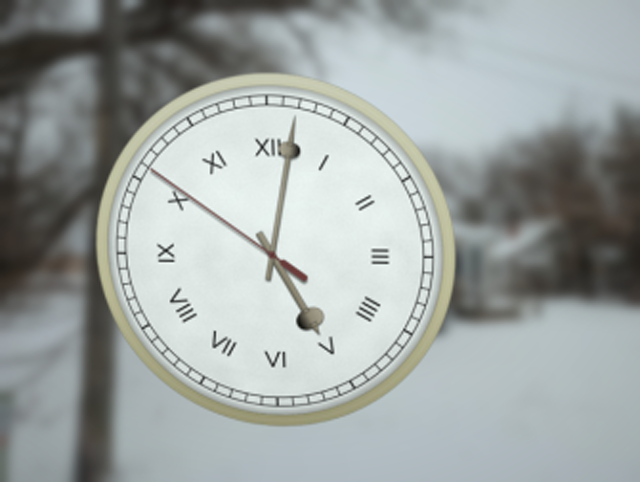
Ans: {"hour": 5, "minute": 1, "second": 51}
